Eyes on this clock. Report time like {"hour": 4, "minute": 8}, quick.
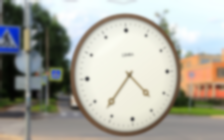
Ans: {"hour": 4, "minute": 37}
